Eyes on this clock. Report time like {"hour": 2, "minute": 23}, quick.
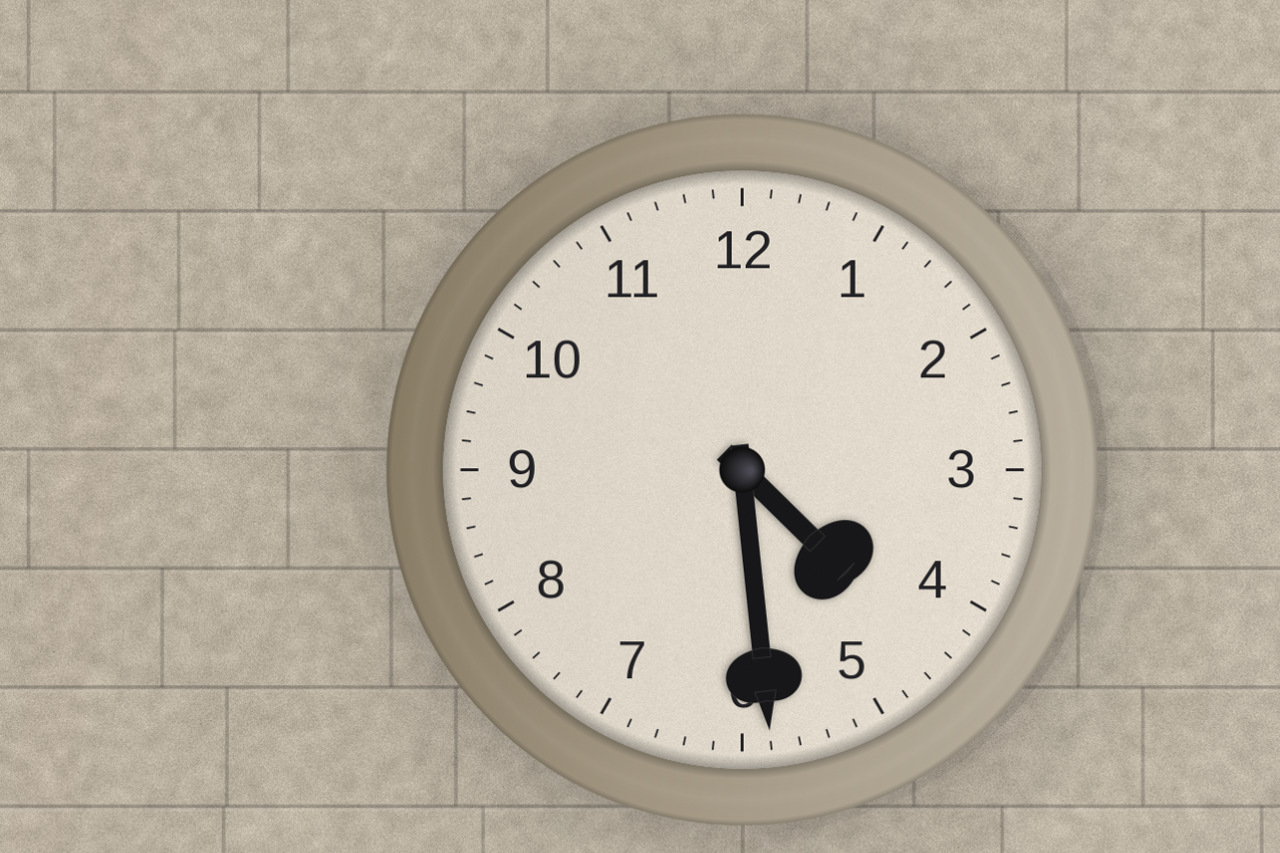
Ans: {"hour": 4, "minute": 29}
